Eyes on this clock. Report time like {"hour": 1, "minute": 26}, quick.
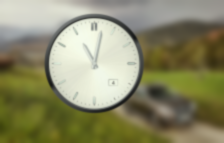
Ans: {"hour": 11, "minute": 2}
